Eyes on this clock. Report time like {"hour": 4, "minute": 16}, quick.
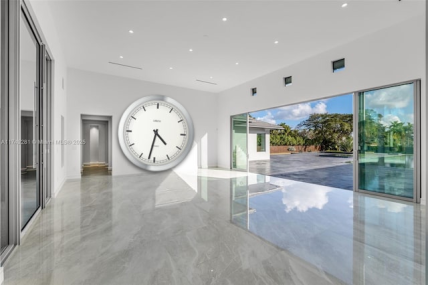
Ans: {"hour": 4, "minute": 32}
